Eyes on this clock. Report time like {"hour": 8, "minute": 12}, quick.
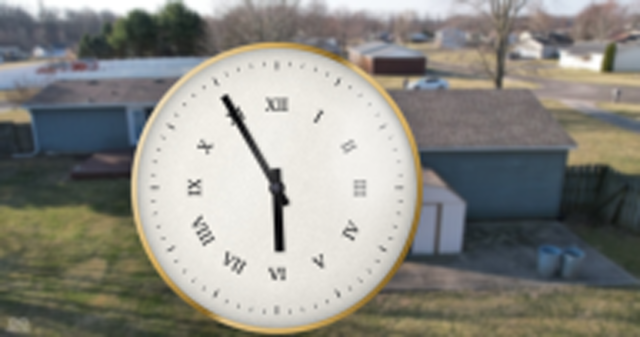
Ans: {"hour": 5, "minute": 55}
